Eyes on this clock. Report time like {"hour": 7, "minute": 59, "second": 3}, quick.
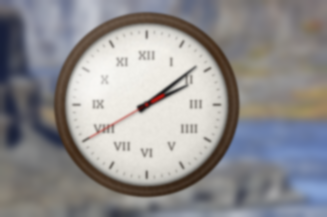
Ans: {"hour": 2, "minute": 8, "second": 40}
